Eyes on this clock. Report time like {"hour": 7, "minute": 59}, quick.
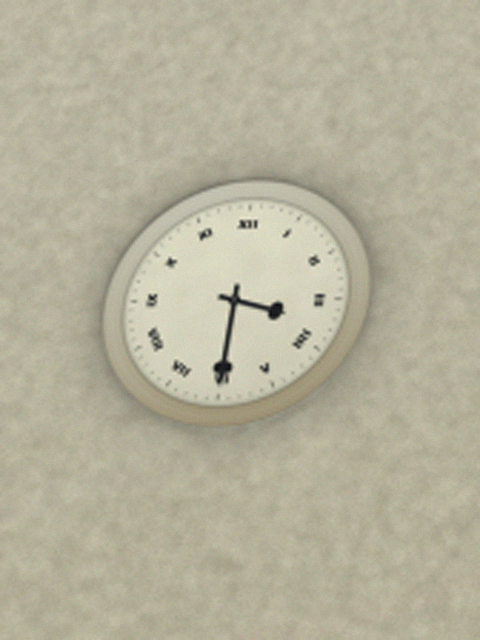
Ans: {"hour": 3, "minute": 30}
